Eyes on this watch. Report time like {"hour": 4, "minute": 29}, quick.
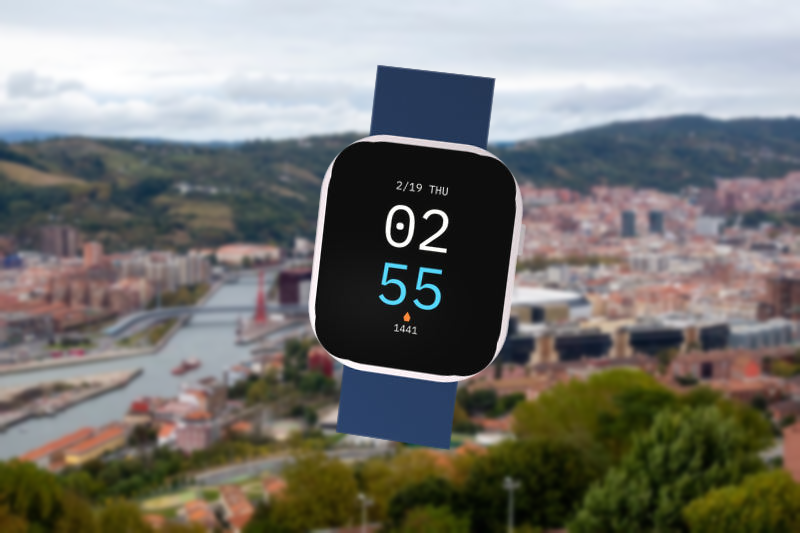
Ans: {"hour": 2, "minute": 55}
